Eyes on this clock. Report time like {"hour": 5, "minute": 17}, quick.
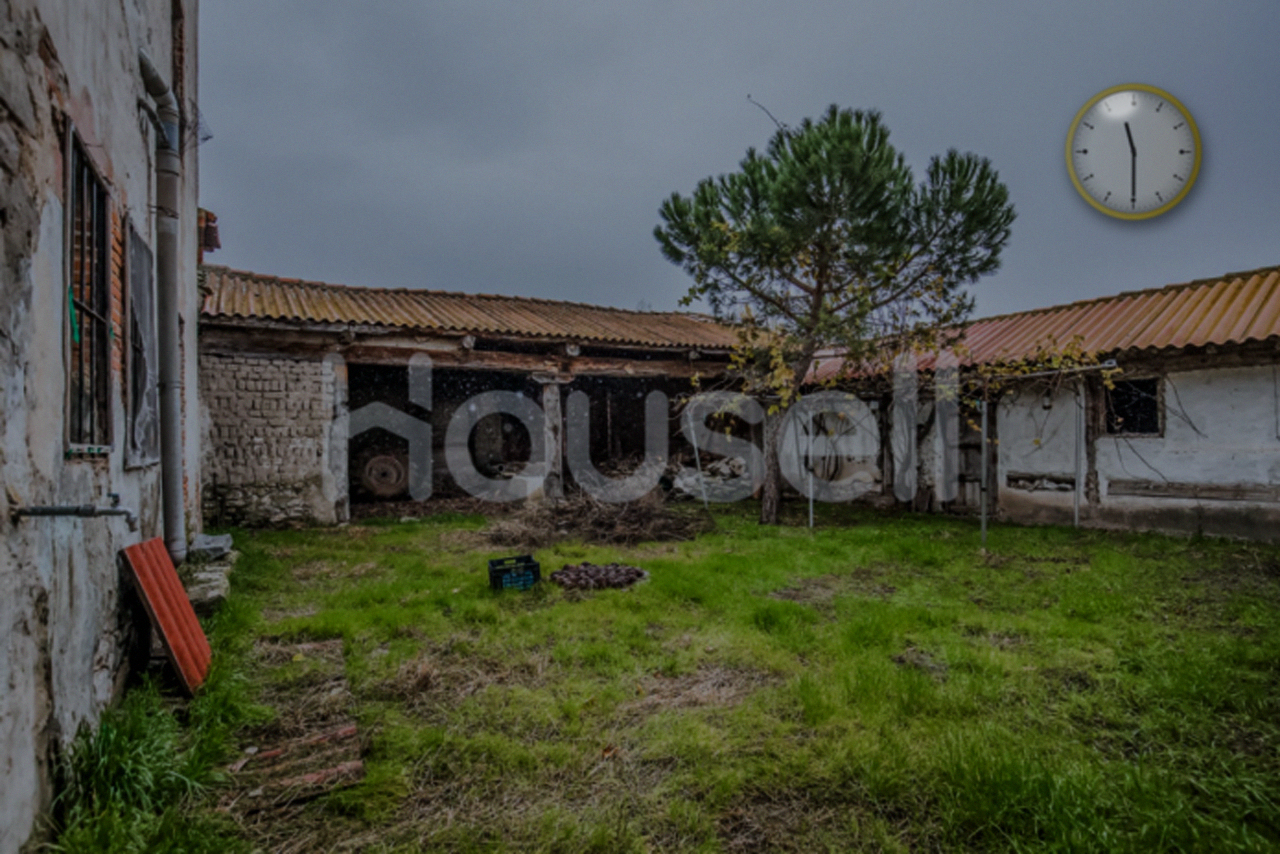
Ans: {"hour": 11, "minute": 30}
